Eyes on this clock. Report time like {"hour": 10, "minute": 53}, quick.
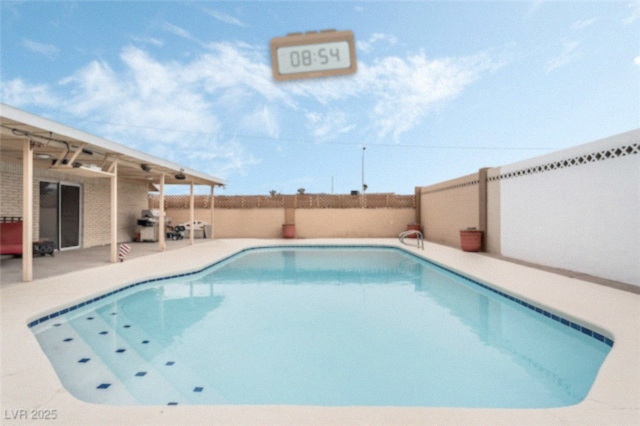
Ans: {"hour": 8, "minute": 54}
